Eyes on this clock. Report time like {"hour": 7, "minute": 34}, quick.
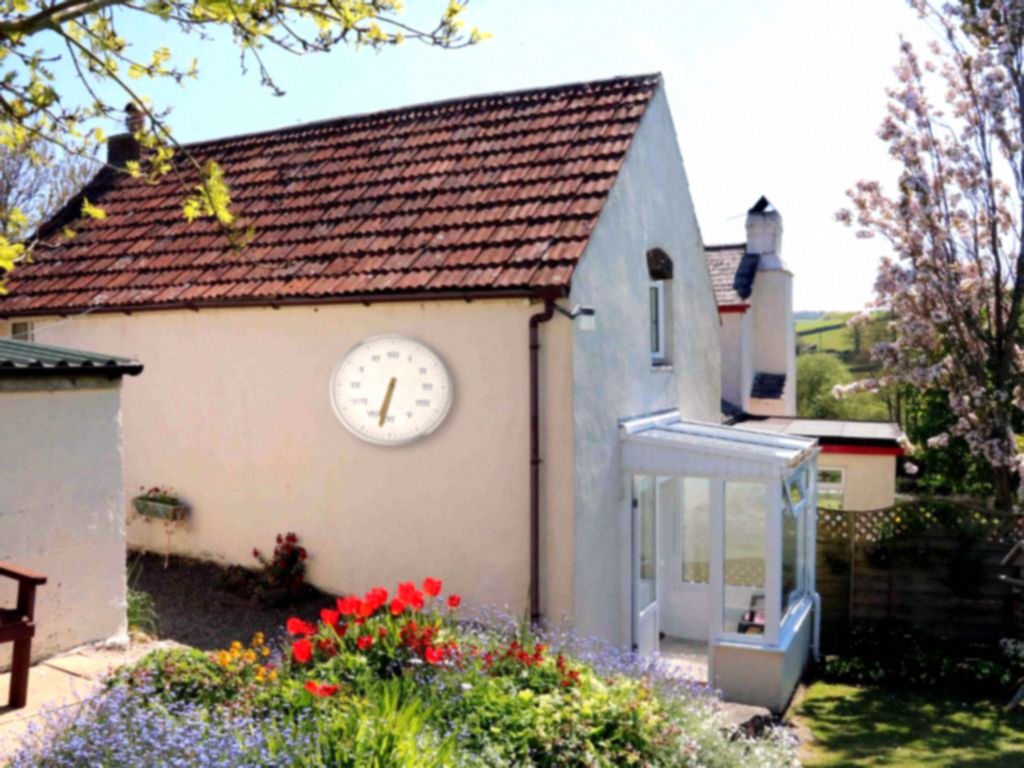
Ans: {"hour": 6, "minute": 32}
